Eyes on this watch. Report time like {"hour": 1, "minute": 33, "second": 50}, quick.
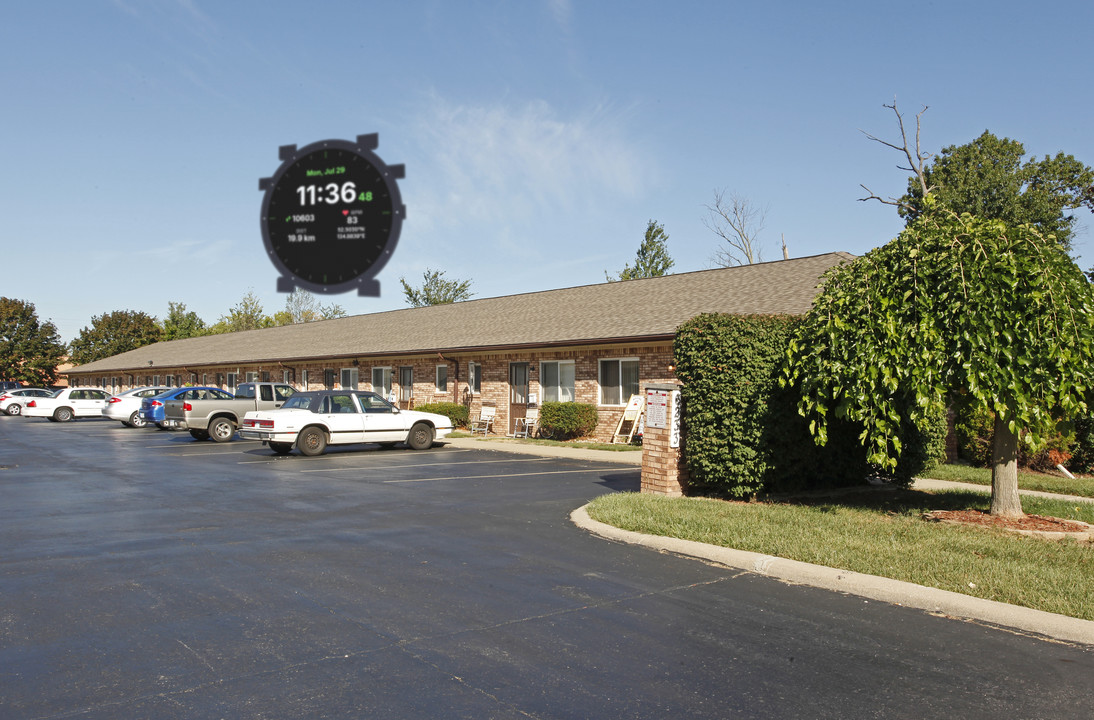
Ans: {"hour": 11, "minute": 36, "second": 48}
